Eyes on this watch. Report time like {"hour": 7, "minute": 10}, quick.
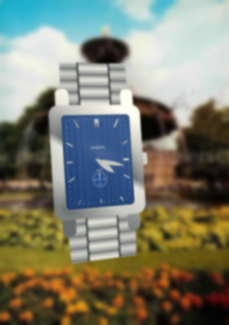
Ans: {"hour": 4, "minute": 17}
